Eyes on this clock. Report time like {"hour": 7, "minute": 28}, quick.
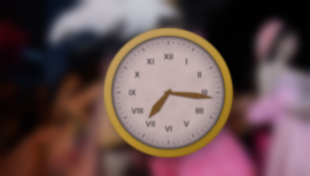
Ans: {"hour": 7, "minute": 16}
